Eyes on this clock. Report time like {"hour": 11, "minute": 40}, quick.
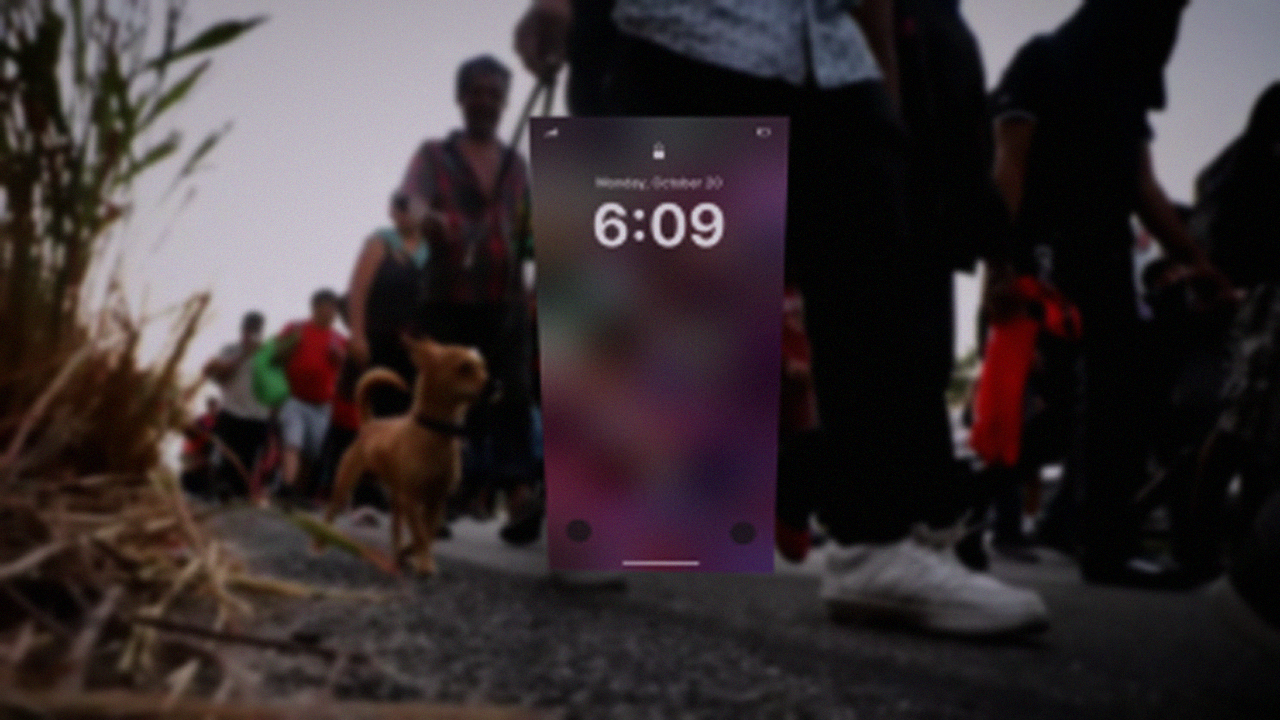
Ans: {"hour": 6, "minute": 9}
